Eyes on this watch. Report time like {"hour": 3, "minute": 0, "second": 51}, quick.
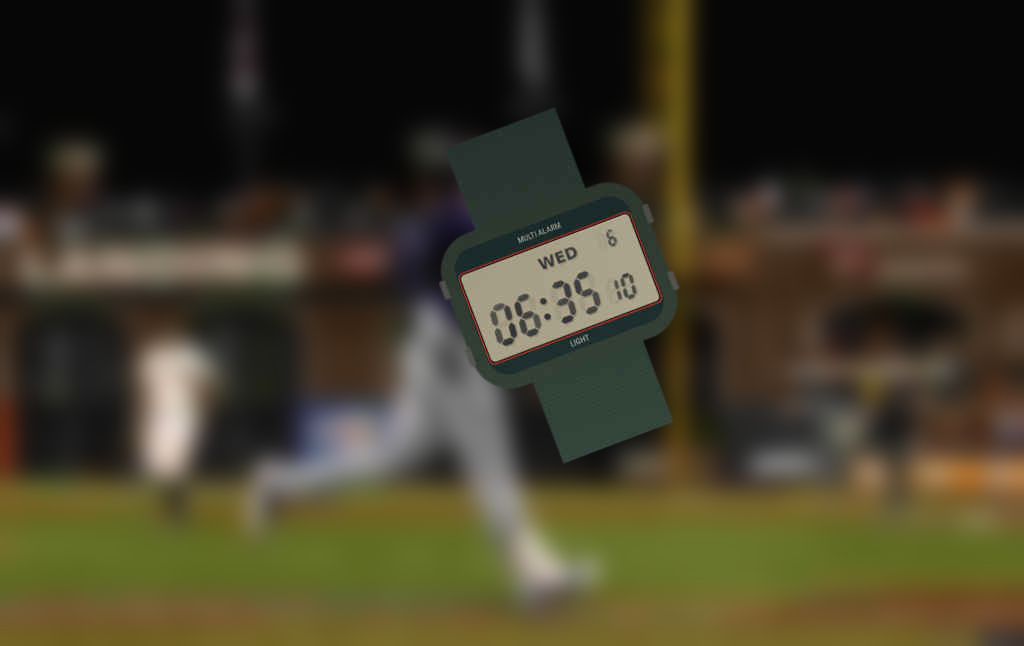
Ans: {"hour": 6, "minute": 35, "second": 10}
